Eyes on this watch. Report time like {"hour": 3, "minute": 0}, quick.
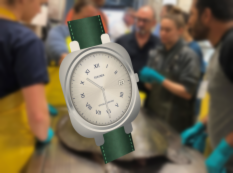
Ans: {"hour": 10, "minute": 30}
